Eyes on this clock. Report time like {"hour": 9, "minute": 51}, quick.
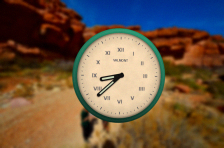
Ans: {"hour": 8, "minute": 38}
